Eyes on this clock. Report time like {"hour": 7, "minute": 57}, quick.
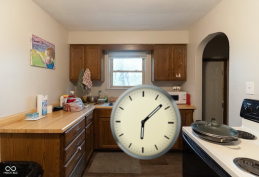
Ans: {"hour": 6, "minute": 8}
